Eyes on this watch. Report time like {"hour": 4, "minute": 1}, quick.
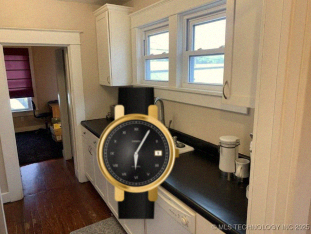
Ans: {"hour": 6, "minute": 5}
